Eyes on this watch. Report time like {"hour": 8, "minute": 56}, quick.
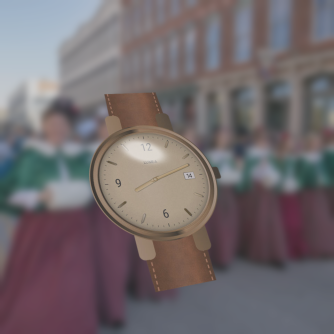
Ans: {"hour": 8, "minute": 12}
